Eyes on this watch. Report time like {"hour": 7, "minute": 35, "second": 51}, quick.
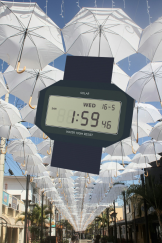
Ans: {"hour": 1, "minute": 59, "second": 46}
